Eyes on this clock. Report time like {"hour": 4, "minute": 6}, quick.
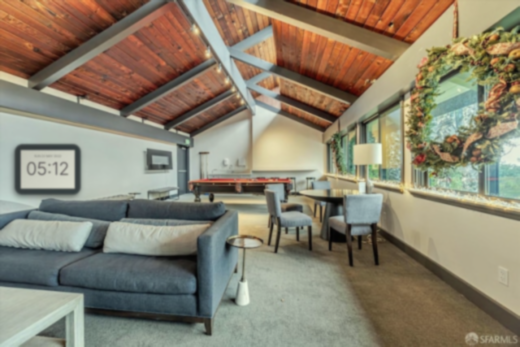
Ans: {"hour": 5, "minute": 12}
